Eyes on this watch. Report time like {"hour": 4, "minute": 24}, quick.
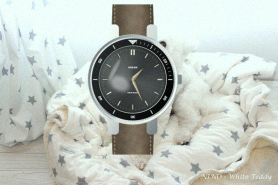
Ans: {"hour": 1, "minute": 26}
